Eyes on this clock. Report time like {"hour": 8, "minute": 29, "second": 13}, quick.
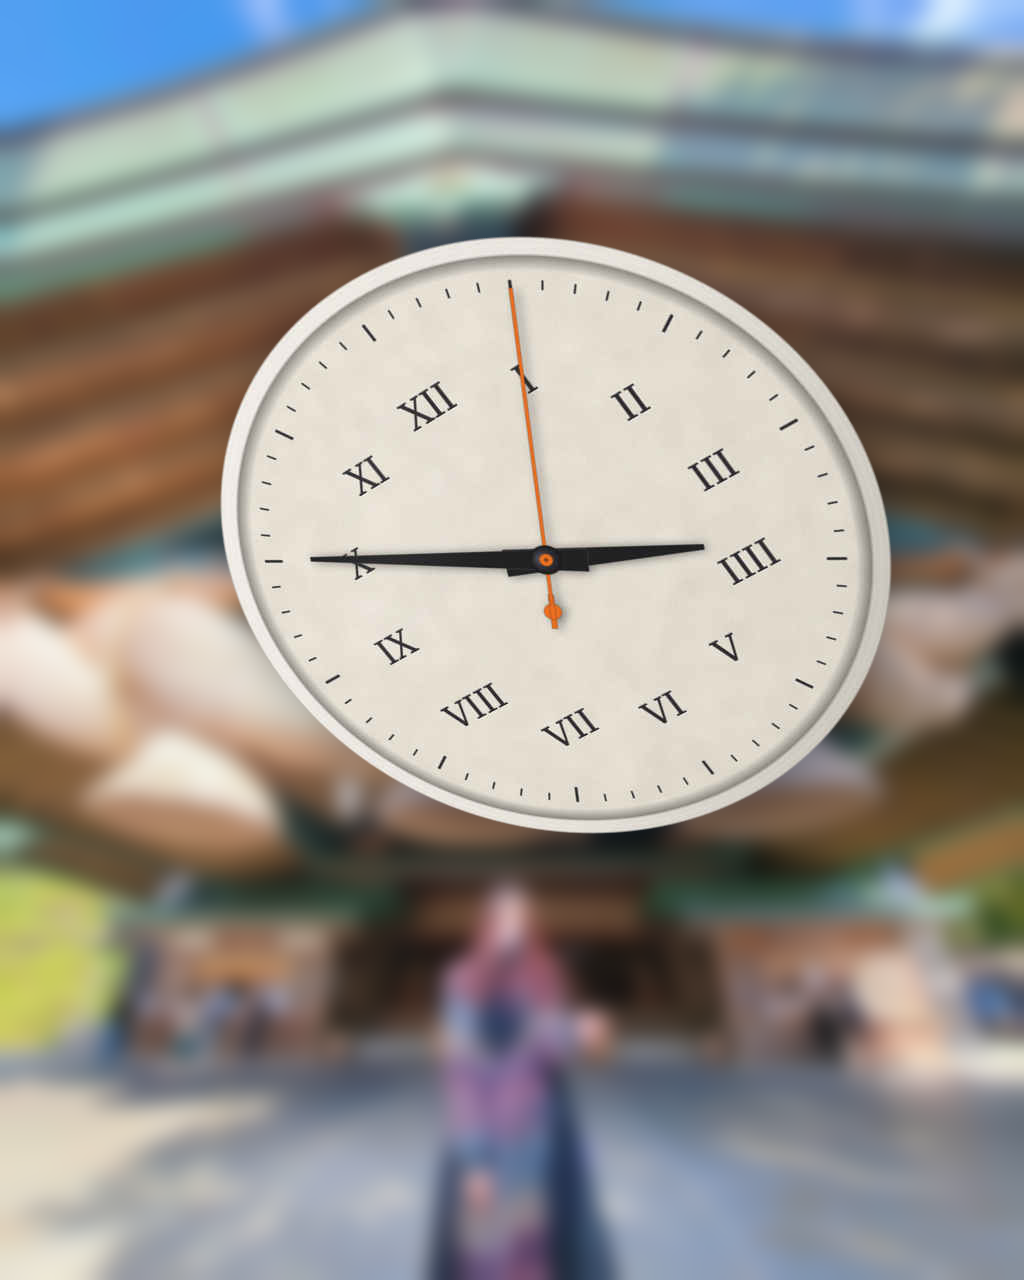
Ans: {"hour": 3, "minute": 50, "second": 5}
